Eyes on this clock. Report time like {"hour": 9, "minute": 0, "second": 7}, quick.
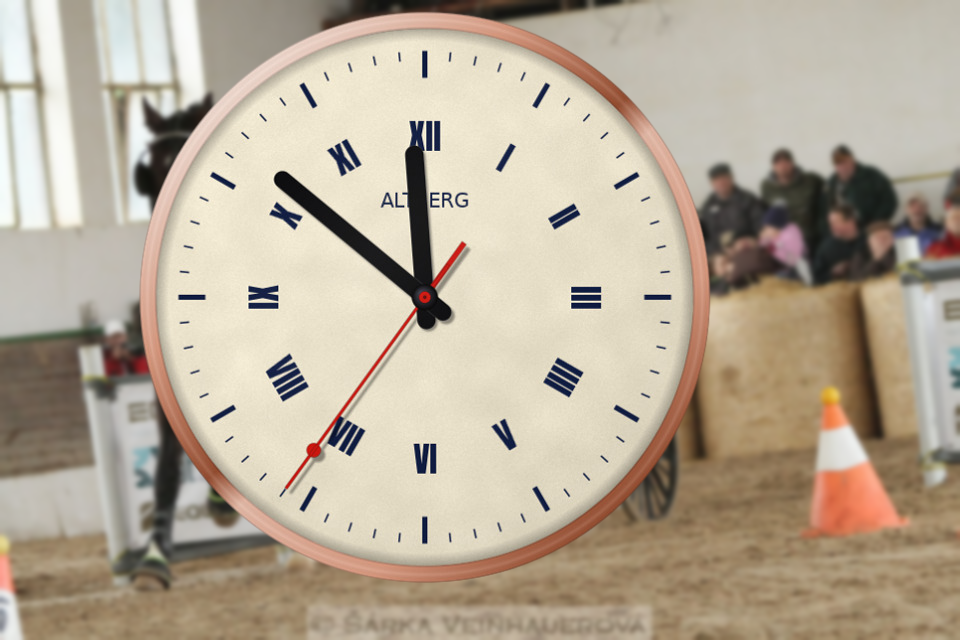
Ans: {"hour": 11, "minute": 51, "second": 36}
